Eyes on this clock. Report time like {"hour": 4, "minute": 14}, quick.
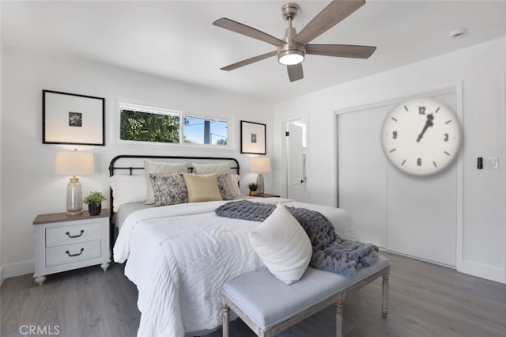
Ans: {"hour": 1, "minute": 4}
